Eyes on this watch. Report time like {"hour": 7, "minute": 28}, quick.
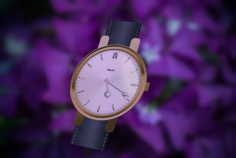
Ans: {"hour": 5, "minute": 19}
